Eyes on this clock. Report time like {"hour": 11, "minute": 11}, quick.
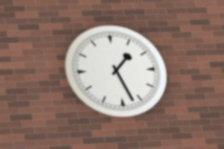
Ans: {"hour": 1, "minute": 27}
